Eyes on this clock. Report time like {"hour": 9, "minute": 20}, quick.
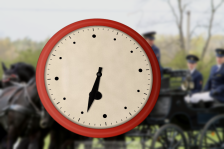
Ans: {"hour": 6, "minute": 34}
